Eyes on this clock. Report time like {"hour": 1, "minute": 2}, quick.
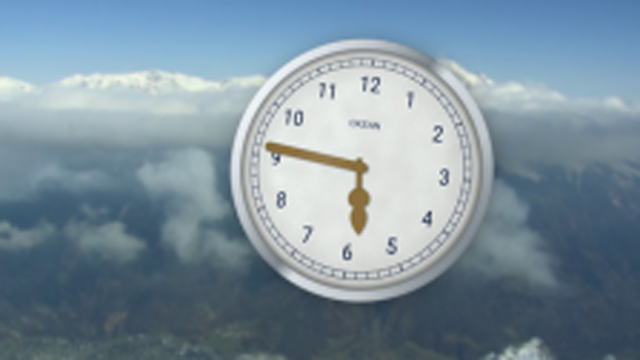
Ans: {"hour": 5, "minute": 46}
